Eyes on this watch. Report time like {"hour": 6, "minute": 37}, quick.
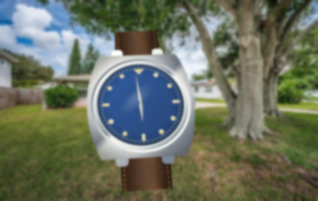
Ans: {"hour": 5, "minute": 59}
